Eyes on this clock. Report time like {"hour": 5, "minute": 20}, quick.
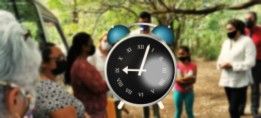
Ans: {"hour": 9, "minute": 3}
